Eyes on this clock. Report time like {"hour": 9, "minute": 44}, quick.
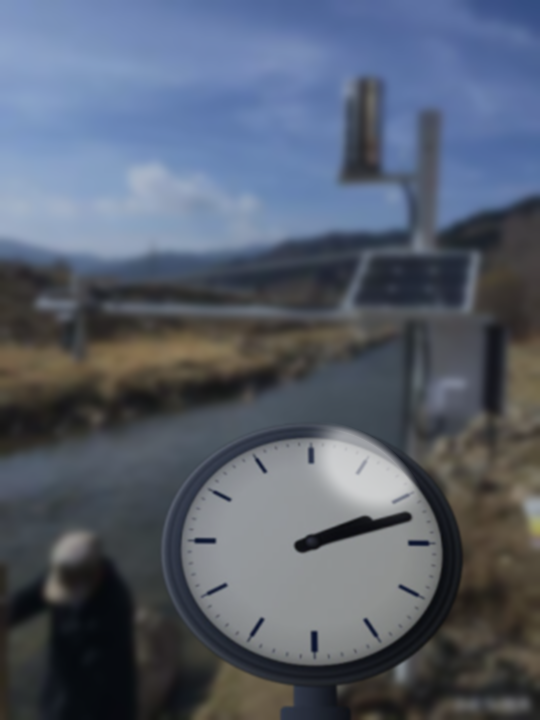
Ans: {"hour": 2, "minute": 12}
